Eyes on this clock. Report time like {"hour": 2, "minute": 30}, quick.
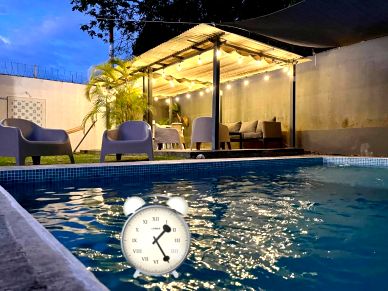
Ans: {"hour": 1, "minute": 25}
